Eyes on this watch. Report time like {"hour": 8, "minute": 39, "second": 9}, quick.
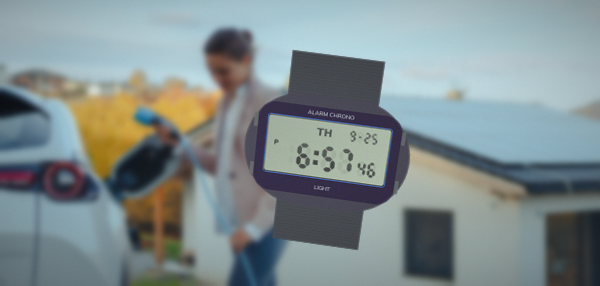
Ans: {"hour": 6, "minute": 57, "second": 46}
